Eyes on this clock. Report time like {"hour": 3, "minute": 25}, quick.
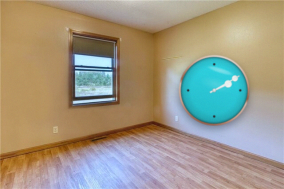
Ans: {"hour": 2, "minute": 10}
